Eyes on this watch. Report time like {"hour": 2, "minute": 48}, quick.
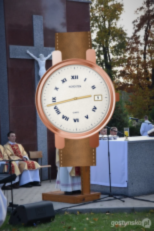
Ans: {"hour": 2, "minute": 43}
